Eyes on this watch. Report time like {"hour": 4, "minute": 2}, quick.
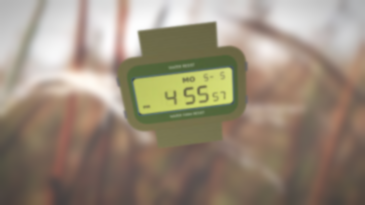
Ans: {"hour": 4, "minute": 55}
